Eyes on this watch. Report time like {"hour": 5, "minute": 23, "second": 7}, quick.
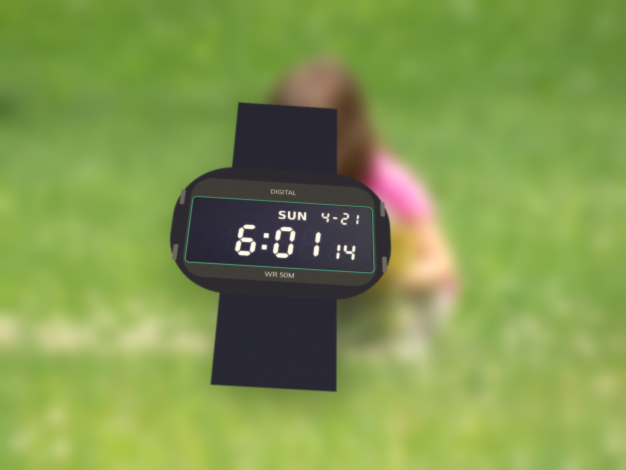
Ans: {"hour": 6, "minute": 1, "second": 14}
